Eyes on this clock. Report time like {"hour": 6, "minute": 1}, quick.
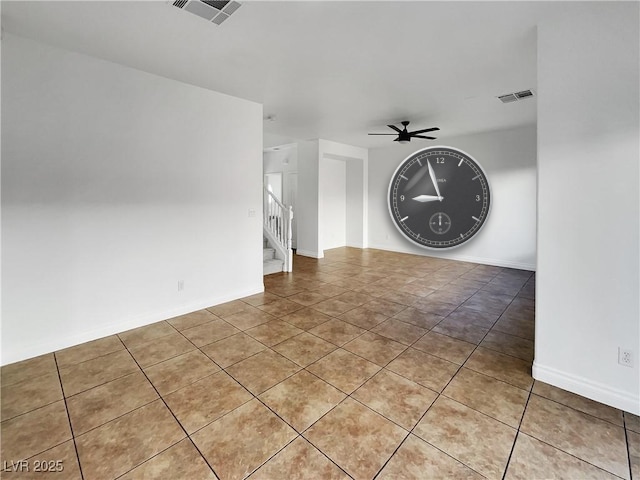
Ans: {"hour": 8, "minute": 57}
